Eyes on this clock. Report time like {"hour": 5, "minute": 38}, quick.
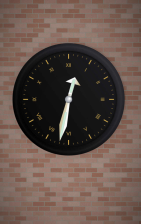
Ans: {"hour": 12, "minute": 32}
